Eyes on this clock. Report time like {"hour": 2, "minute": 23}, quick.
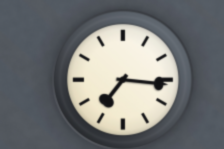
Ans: {"hour": 7, "minute": 16}
